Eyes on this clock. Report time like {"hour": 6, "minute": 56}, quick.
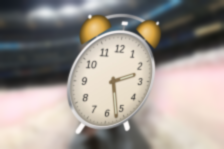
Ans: {"hour": 2, "minute": 27}
